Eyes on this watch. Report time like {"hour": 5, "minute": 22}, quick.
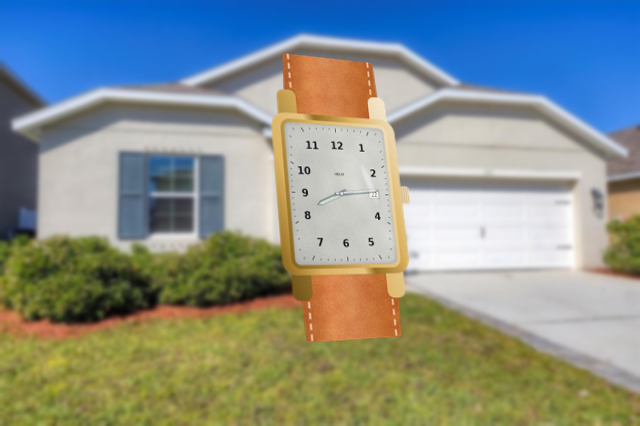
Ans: {"hour": 8, "minute": 14}
